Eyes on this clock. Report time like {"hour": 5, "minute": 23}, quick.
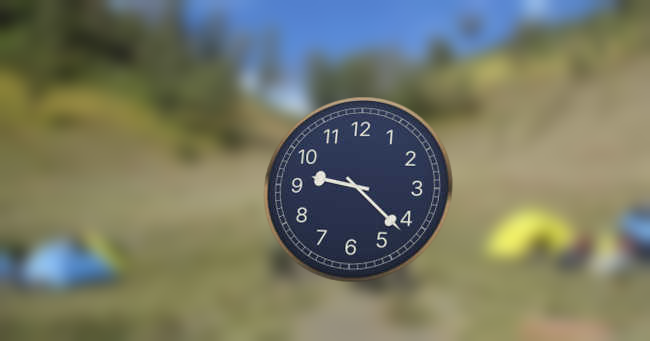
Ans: {"hour": 9, "minute": 22}
